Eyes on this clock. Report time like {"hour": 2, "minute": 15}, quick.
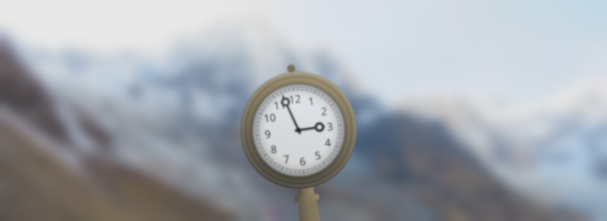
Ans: {"hour": 2, "minute": 57}
